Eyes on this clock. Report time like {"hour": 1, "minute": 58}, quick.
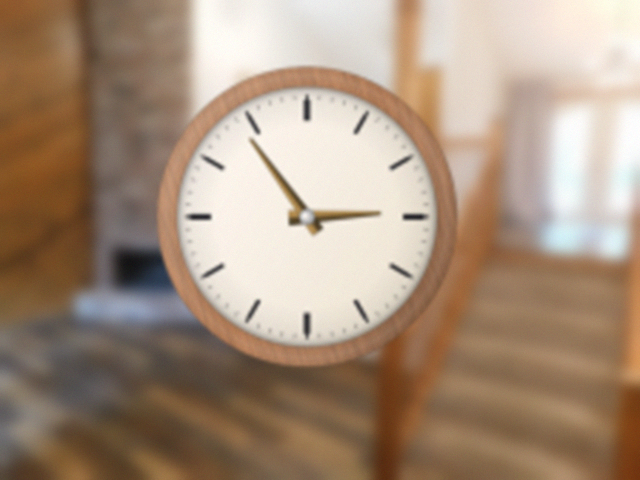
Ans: {"hour": 2, "minute": 54}
